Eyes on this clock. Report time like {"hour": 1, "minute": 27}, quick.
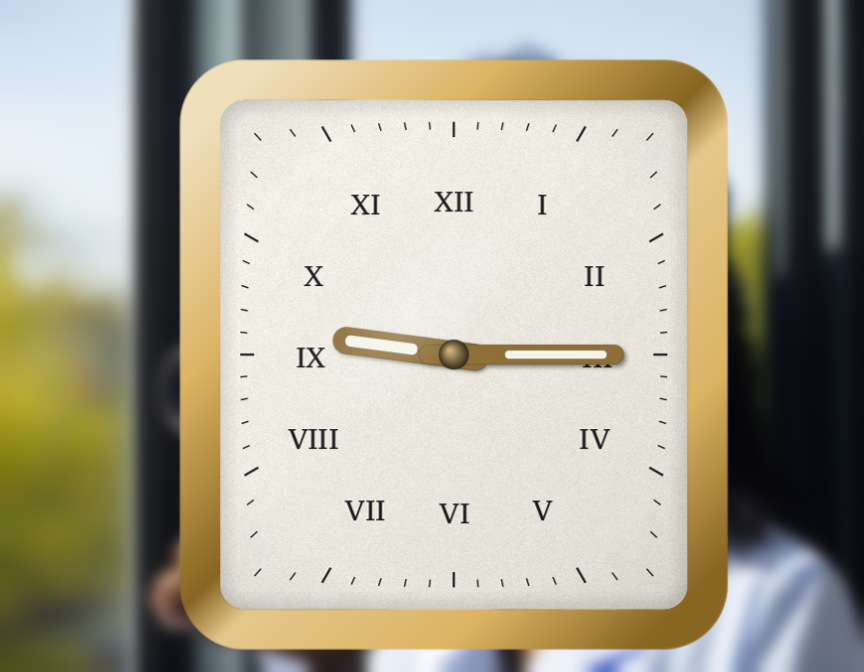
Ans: {"hour": 9, "minute": 15}
